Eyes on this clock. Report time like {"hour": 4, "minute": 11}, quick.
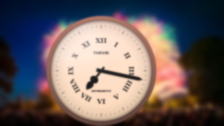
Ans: {"hour": 7, "minute": 17}
